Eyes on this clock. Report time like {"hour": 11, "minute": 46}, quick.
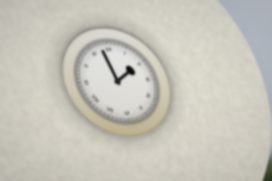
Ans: {"hour": 1, "minute": 58}
